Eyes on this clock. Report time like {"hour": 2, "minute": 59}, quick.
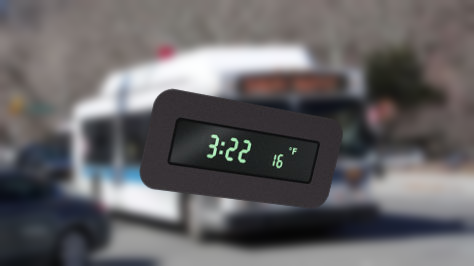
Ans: {"hour": 3, "minute": 22}
